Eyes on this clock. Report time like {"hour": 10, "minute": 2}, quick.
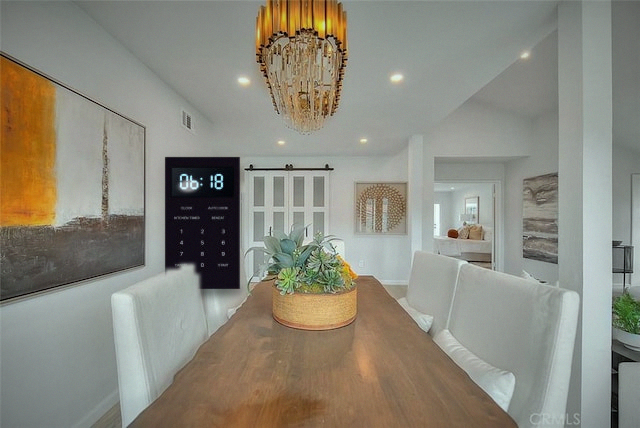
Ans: {"hour": 6, "minute": 18}
